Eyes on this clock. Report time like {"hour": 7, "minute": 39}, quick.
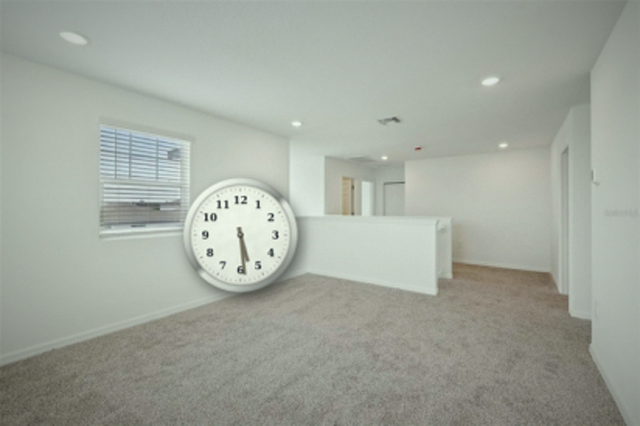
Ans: {"hour": 5, "minute": 29}
